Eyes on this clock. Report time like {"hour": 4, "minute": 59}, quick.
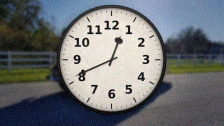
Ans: {"hour": 12, "minute": 41}
